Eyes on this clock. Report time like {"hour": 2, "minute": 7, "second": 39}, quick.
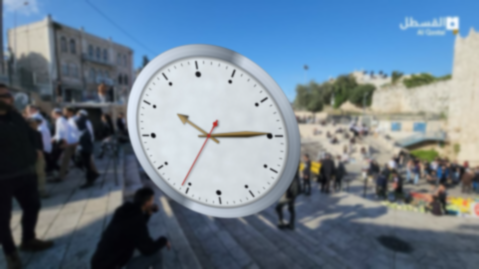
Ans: {"hour": 10, "minute": 14, "second": 36}
